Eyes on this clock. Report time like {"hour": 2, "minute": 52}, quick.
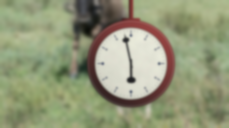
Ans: {"hour": 5, "minute": 58}
